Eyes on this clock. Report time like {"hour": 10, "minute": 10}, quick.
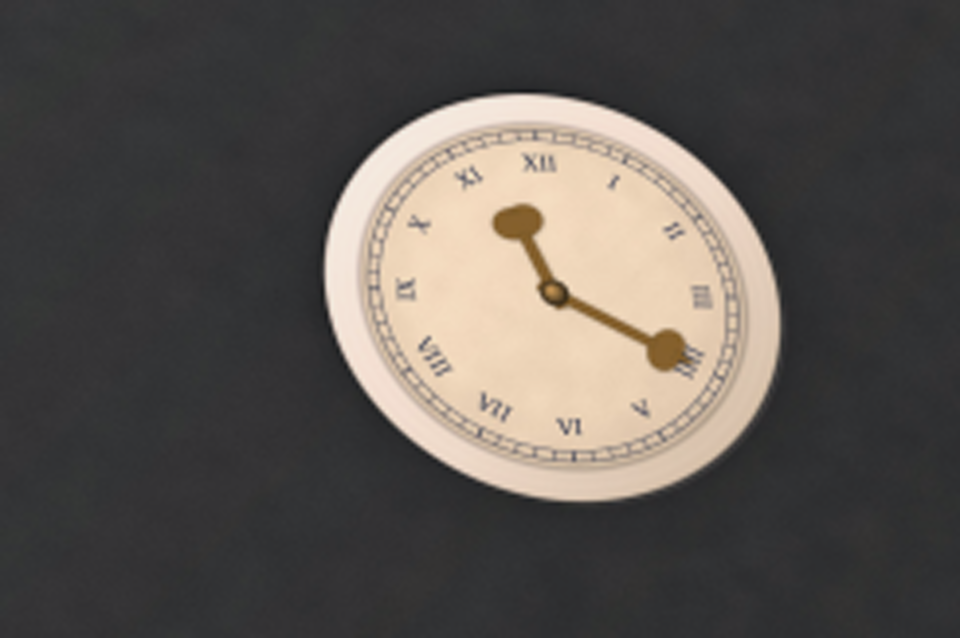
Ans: {"hour": 11, "minute": 20}
